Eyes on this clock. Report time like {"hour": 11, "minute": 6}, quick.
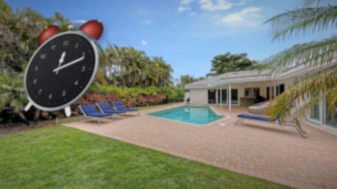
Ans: {"hour": 12, "minute": 11}
